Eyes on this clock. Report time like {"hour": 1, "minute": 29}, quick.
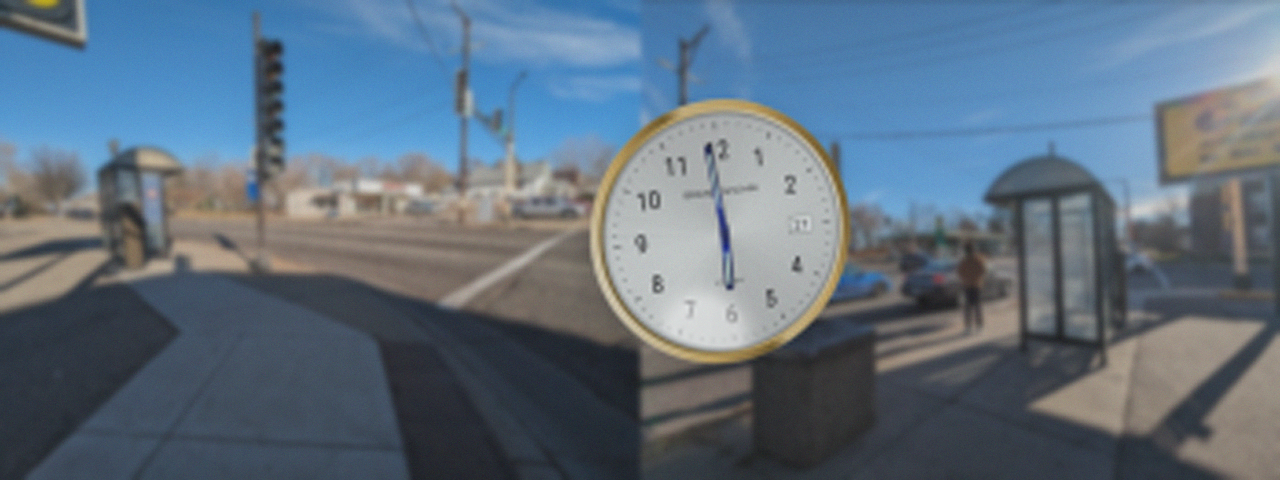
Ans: {"hour": 5, "minute": 59}
